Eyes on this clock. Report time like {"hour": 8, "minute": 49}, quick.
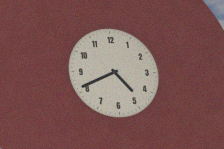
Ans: {"hour": 4, "minute": 41}
